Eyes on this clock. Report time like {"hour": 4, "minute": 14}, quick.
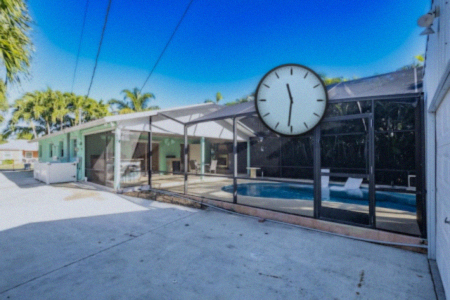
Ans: {"hour": 11, "minute": 31}
